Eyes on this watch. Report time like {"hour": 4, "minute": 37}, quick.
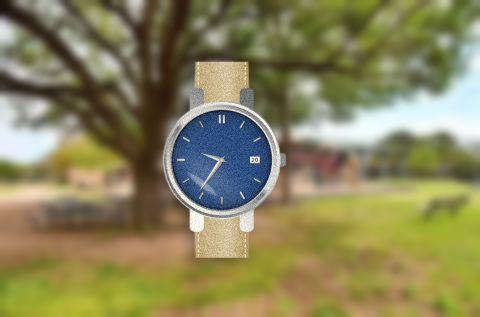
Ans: {"hour": 9, "minute": 36}
